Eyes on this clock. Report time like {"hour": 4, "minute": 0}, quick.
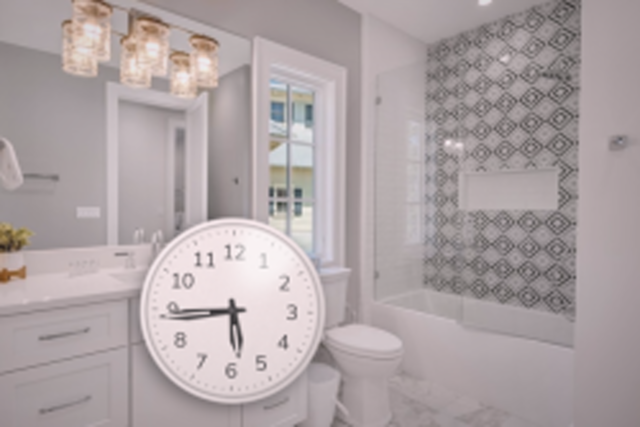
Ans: {"hour": 5, "minute": 44}
